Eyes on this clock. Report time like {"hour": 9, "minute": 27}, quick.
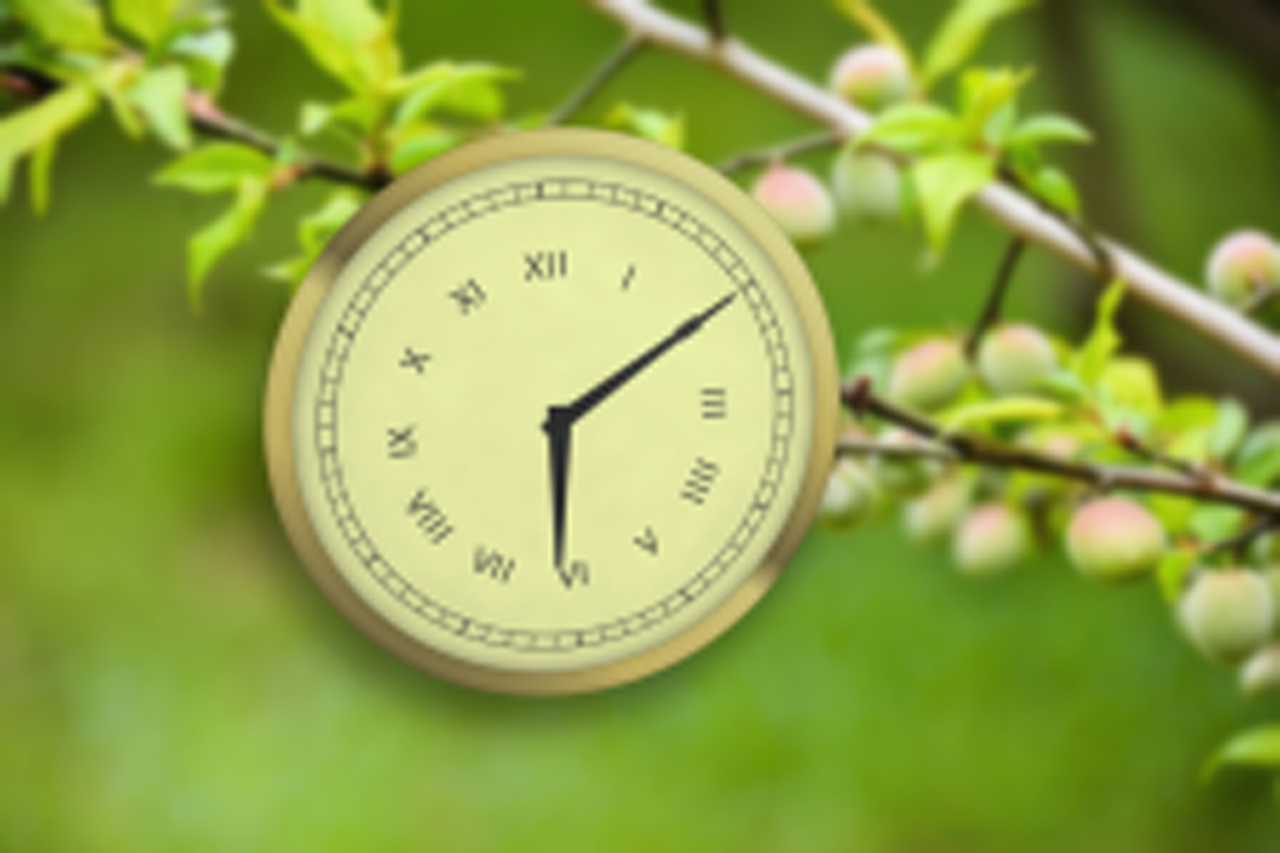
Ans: {"hour": 6, "minute": 10}
